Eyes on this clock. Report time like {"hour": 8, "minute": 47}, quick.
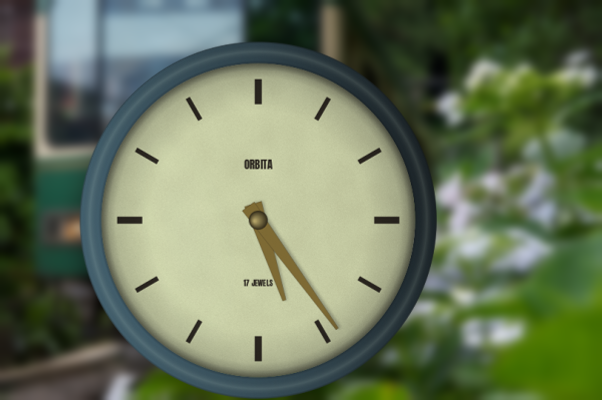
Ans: {"hour": 5, "minute": 24}
